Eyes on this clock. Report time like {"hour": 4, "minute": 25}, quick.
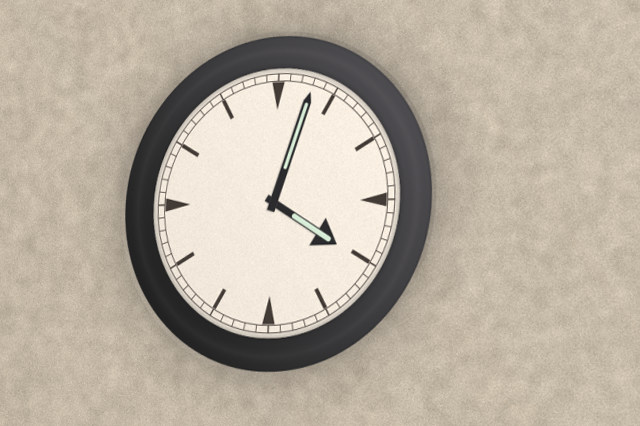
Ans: {"hour": 4, "minute": 3}
